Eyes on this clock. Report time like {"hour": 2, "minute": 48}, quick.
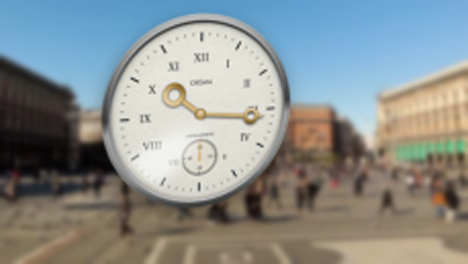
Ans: {"hour": 10, "minute": 16}
